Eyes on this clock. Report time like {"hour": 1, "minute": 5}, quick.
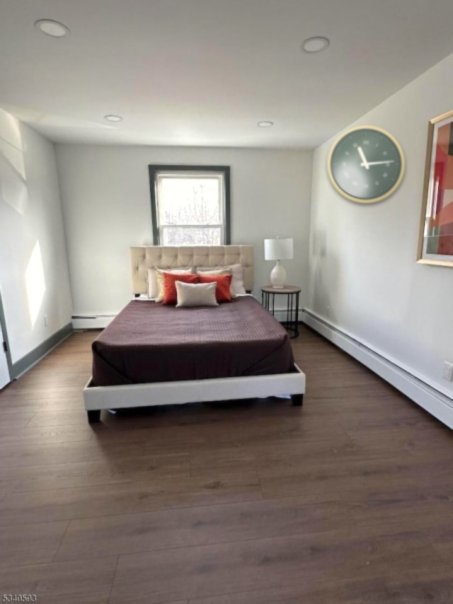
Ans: {"hour": 11, "minute": 14}
